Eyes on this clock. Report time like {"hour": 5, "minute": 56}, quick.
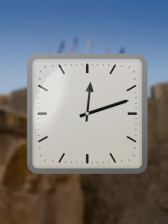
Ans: {"hour": 12, "minute": 12}
